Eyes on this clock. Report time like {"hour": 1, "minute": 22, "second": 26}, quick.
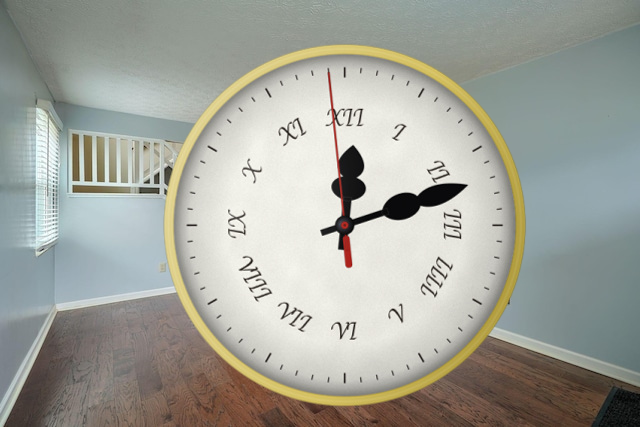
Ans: {"hour": 12, "minute": 11, "second": 59}
